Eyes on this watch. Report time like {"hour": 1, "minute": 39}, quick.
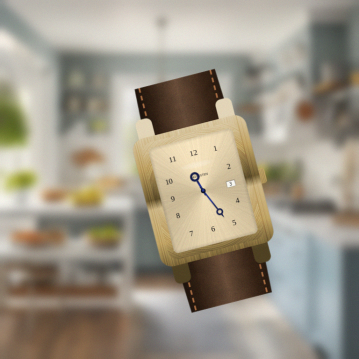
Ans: {"hour": 11, "minute": 26}
